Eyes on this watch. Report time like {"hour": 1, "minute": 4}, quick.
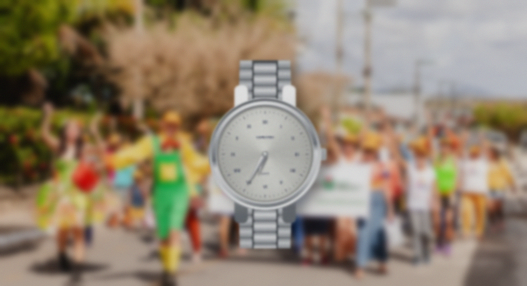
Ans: {"hour": 6, "minute": 35}
